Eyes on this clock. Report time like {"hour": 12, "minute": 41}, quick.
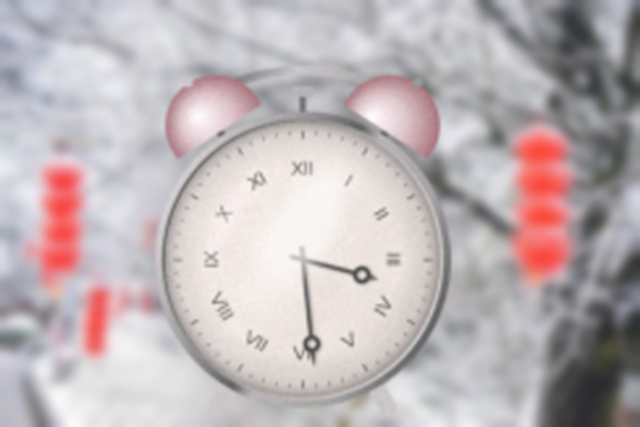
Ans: {"hour": 3, "minute": 29}
